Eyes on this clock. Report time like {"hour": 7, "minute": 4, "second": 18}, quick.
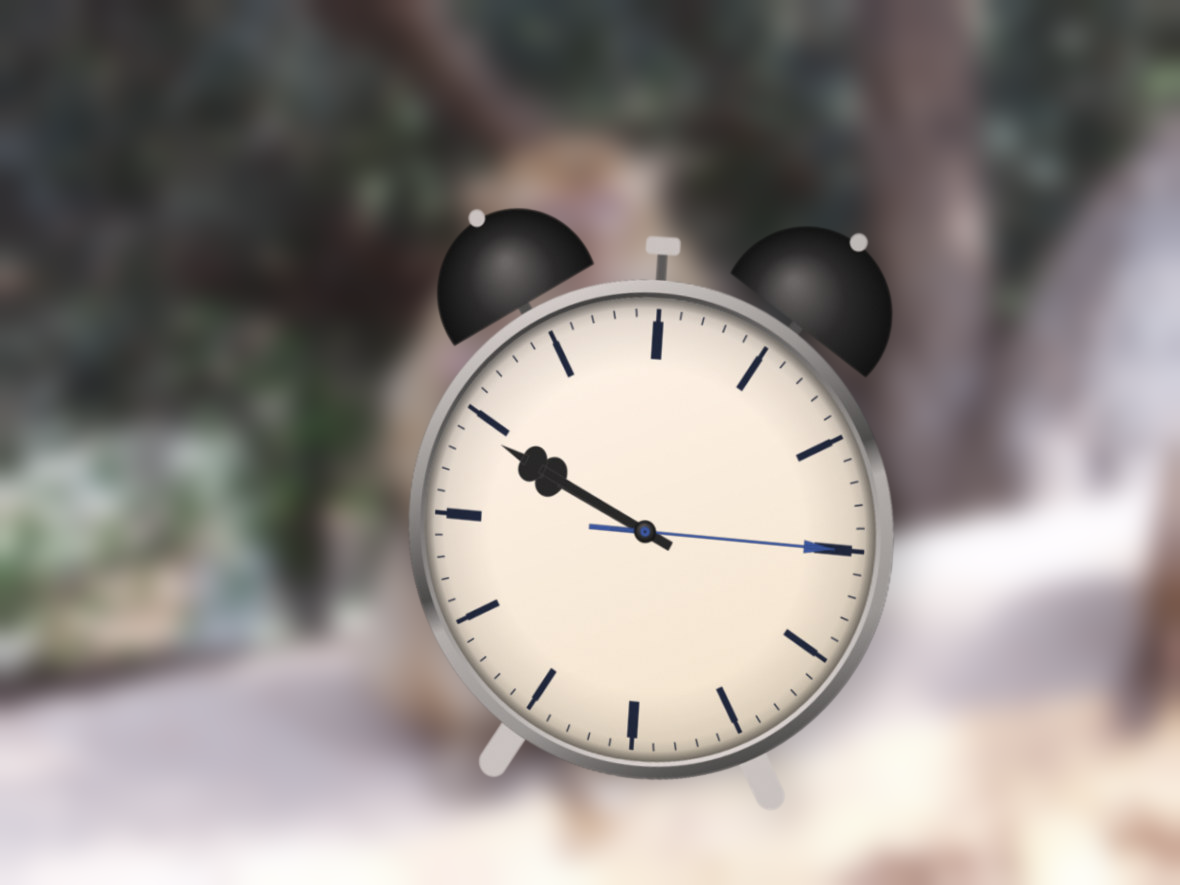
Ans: {"hour": 9, "minute": 49, "second": 15}
